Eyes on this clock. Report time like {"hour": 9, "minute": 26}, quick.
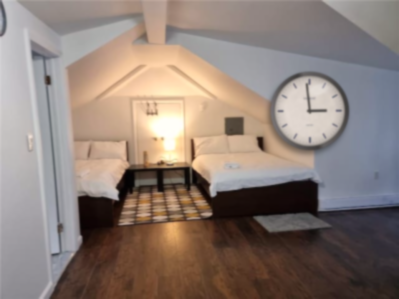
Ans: {"hour": 2, "minute": 59}
